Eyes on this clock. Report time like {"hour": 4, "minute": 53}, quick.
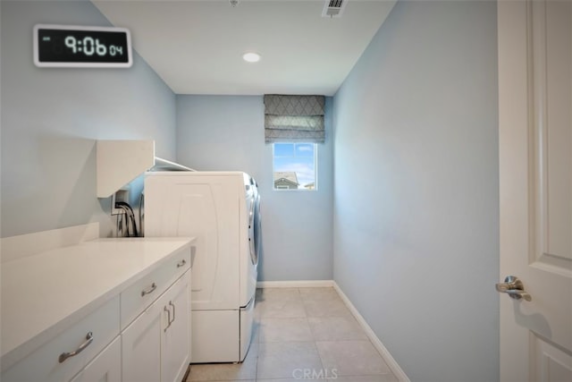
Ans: {"hour": 9, "minute": 6}
